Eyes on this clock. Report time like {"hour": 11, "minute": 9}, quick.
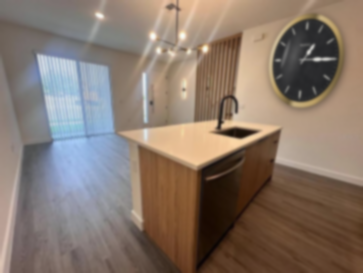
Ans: {"hour": 1, "minute": 15}
